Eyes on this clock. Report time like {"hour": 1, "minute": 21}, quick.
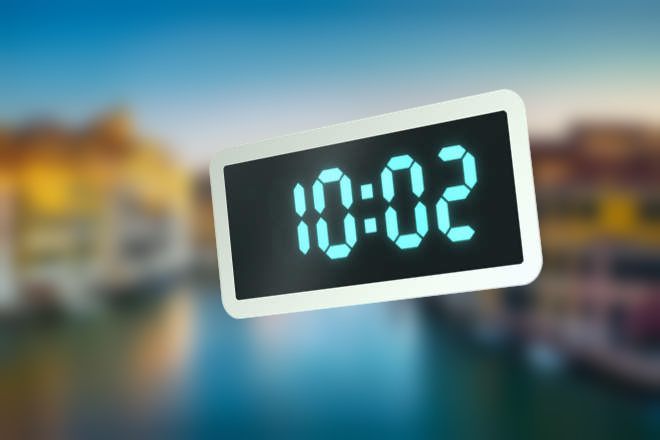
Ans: {"hour": 10, "minute": 2}
